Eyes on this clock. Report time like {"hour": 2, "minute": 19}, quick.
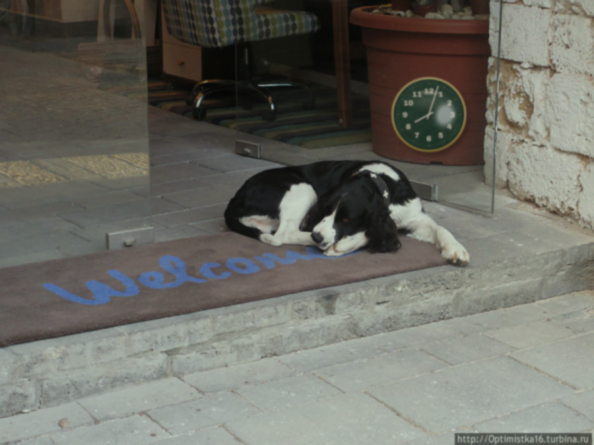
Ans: {"hour": 8, "minute": 3}
